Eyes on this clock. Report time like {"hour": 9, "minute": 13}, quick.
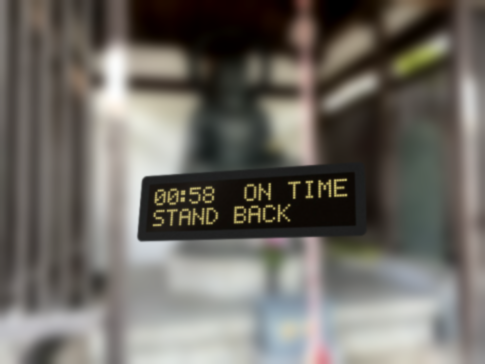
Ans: {"hour": 0, "minute": 58}
